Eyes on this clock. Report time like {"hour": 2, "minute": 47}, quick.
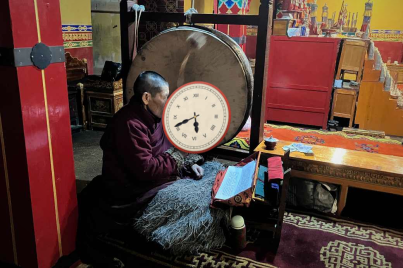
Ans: {"hour": 5, "minute": 41}
